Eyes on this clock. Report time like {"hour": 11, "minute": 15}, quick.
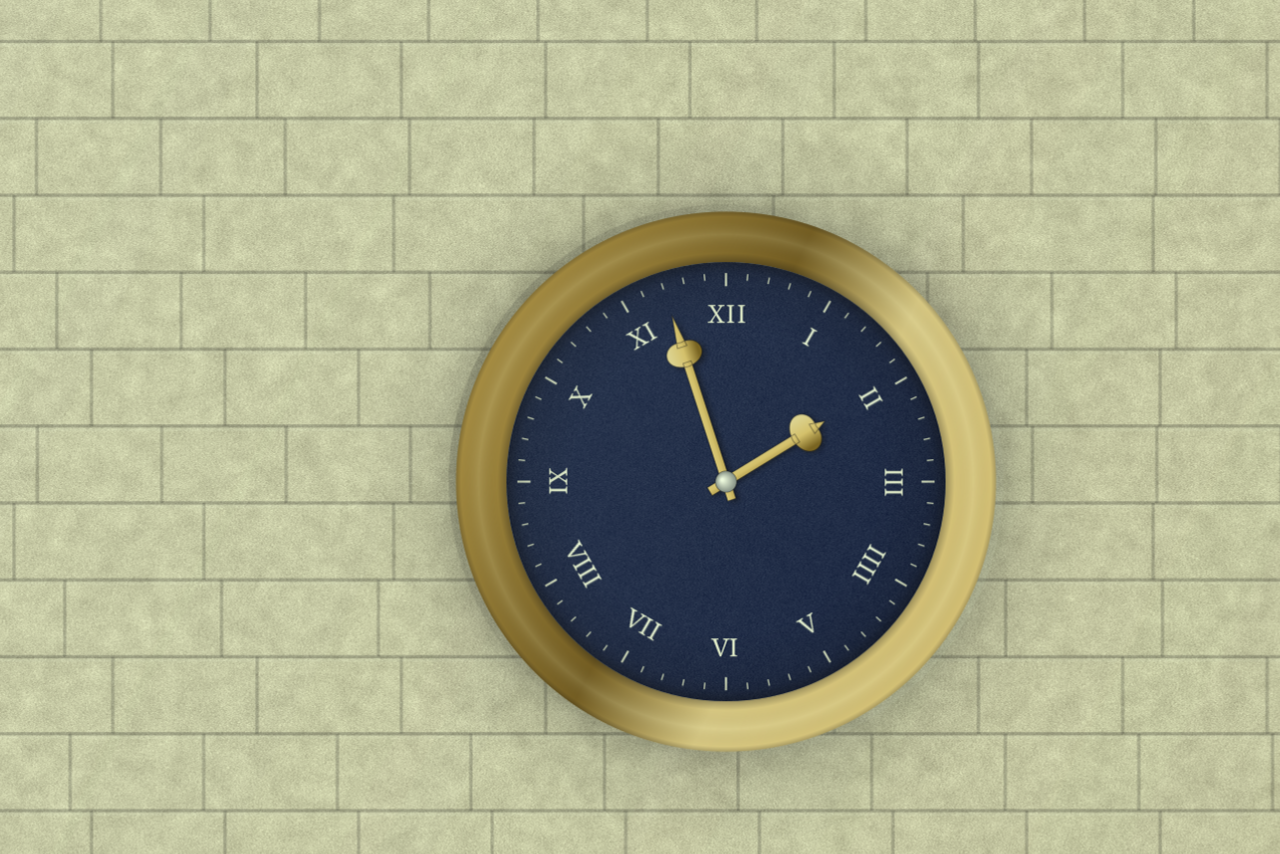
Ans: {"hour": 1, "minute": 57}
